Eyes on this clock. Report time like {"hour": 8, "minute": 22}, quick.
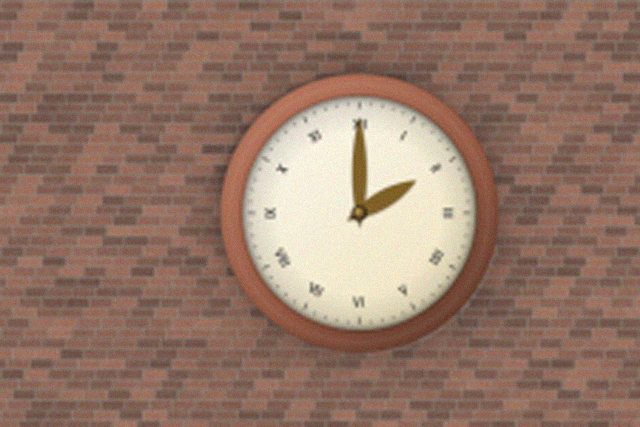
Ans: {"hour": 2, "minute": 0}
